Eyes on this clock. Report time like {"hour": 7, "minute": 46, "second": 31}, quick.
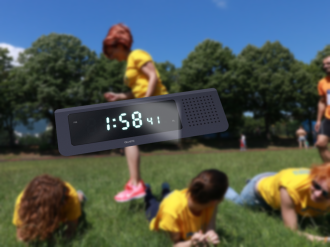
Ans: {"hour": 1, "minute": 58, "second": 41}
